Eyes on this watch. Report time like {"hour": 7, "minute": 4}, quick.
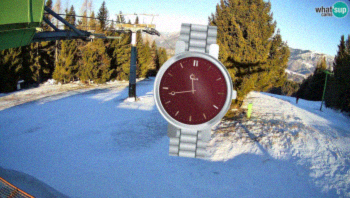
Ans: {"hour": 11, "minute": 43}
